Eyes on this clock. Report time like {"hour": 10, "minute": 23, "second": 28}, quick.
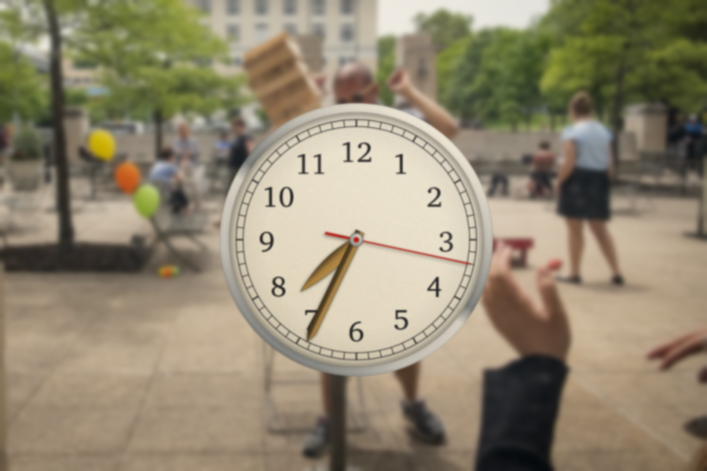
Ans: {"hour": 7, "minute": 34, "second": 17}
